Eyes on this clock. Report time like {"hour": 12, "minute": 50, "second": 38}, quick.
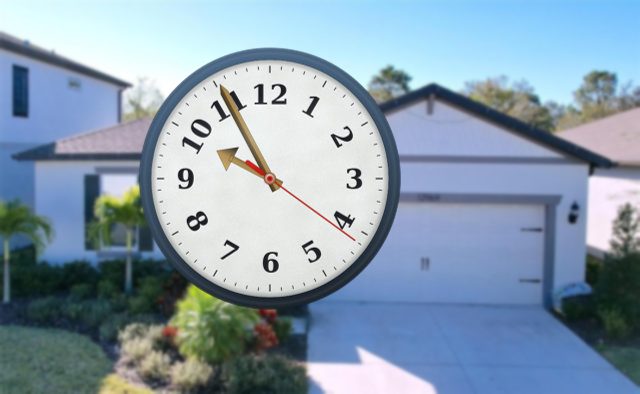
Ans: {"hour": 9, "minute": 55, "second": 21}
